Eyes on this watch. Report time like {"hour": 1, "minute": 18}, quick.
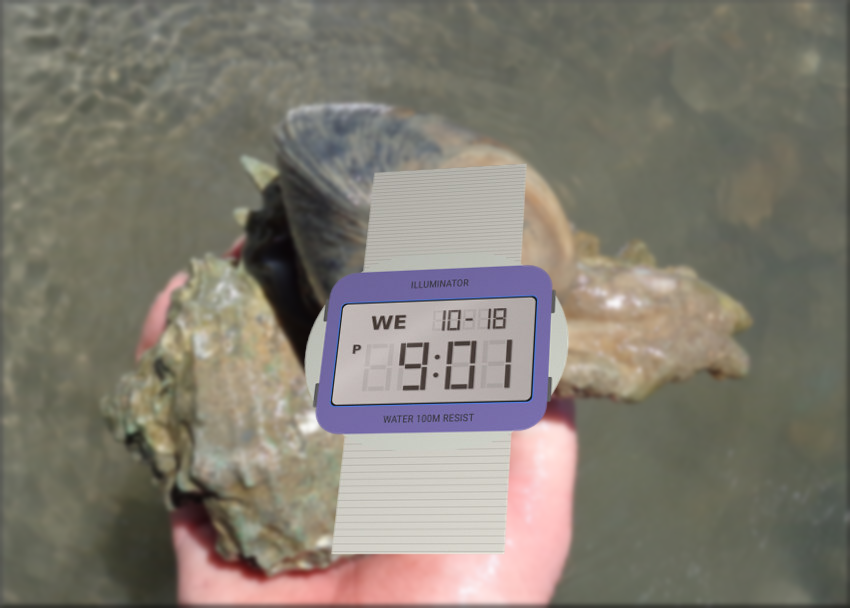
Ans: {"hour": 9, "minute": 1}
